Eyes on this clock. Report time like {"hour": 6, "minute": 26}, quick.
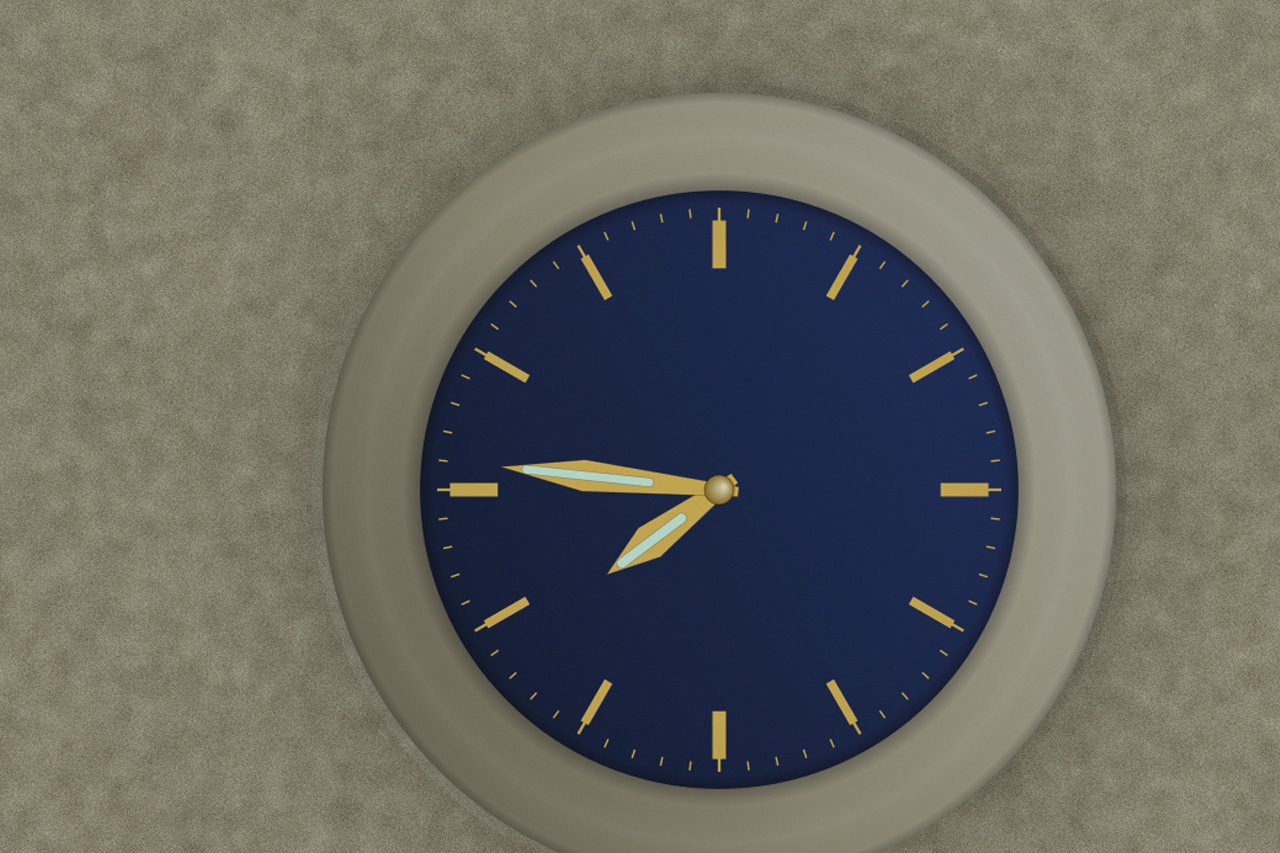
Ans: {"hour": 7, "minute": 46}
